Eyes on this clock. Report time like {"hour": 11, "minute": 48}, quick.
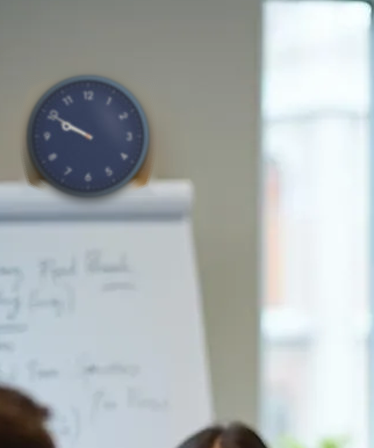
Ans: {"hour": 9, "minute": 50}
